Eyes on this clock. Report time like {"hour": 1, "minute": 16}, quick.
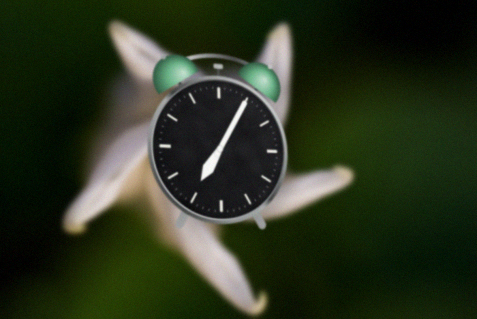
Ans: {"hour": 7, "minute": 5}
